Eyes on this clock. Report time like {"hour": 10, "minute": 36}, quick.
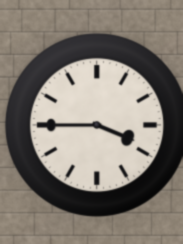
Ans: {"hour": 3, "minute": 45}
